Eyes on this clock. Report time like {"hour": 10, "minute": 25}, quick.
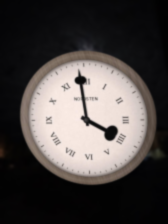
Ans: {"hour": 3, "minute": 59}
